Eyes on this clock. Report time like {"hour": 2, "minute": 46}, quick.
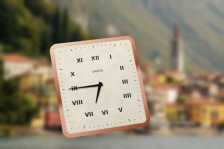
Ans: {"hour": 6, "minute": 45}
